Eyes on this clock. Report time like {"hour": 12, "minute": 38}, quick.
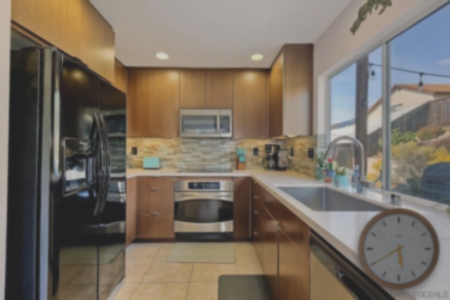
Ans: {"hour": 5, "minute": 40}
